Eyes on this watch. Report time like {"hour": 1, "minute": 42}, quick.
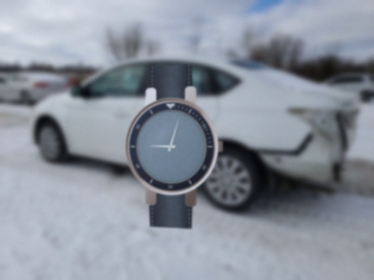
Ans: {"hour": 9, "minute": 3}
